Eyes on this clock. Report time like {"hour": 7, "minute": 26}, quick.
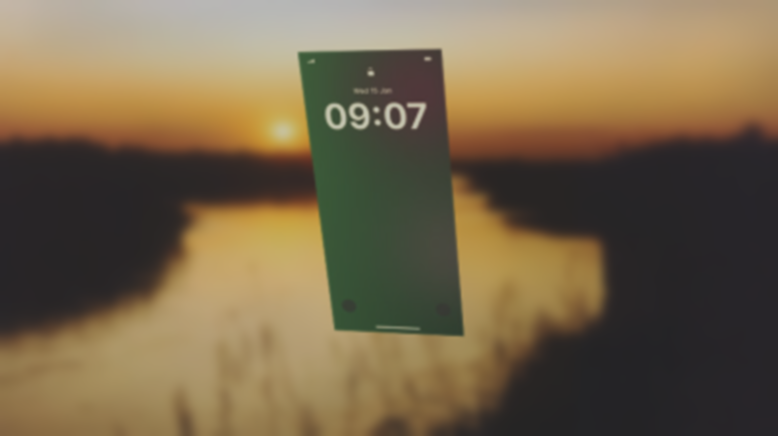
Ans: {"hour": 9, "minute": 7}
